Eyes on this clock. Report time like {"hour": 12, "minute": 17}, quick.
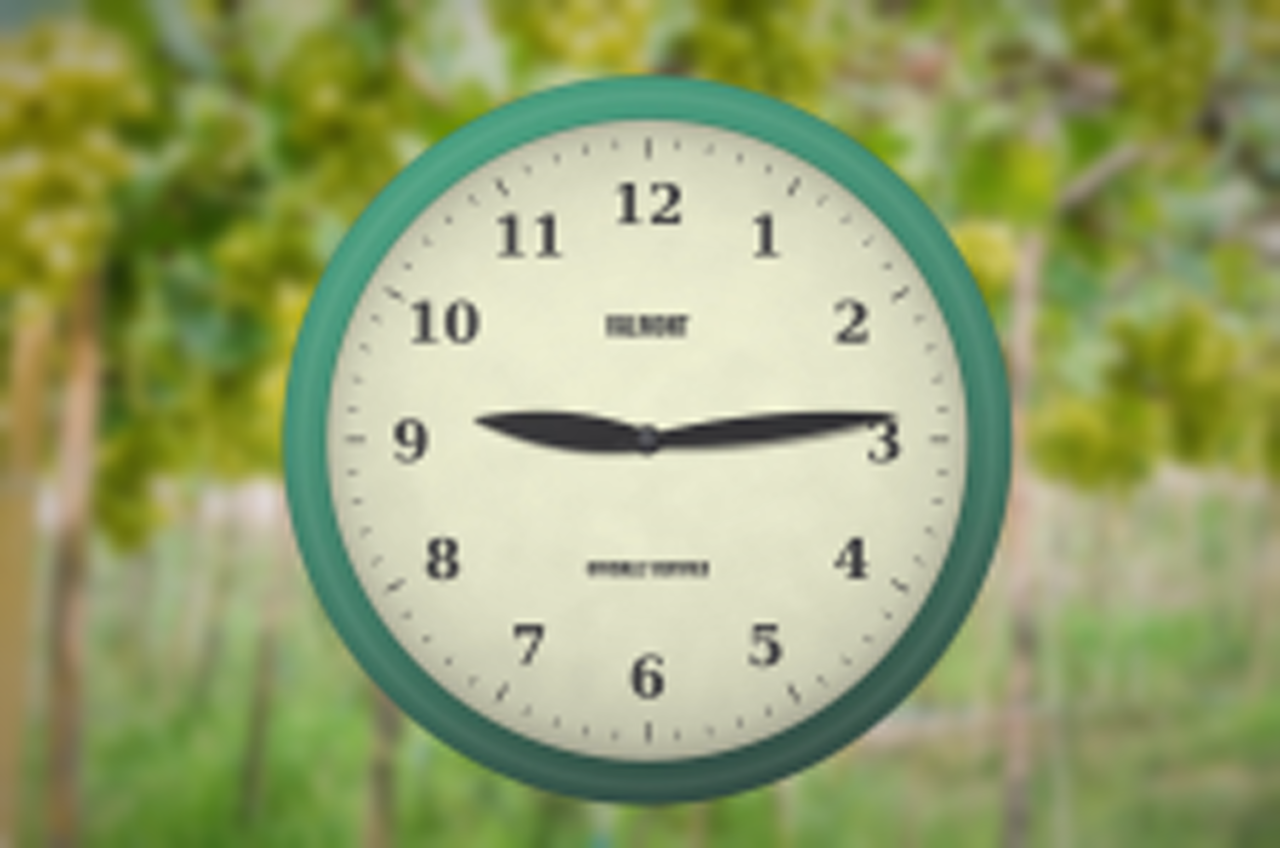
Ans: {"hour": 9, "minute": 14}
